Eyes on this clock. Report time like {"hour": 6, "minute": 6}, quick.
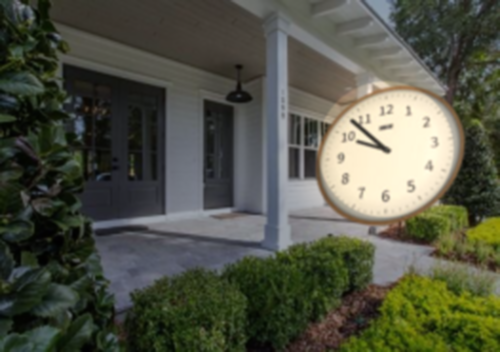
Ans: {"hour": 9, "minute": 53}
